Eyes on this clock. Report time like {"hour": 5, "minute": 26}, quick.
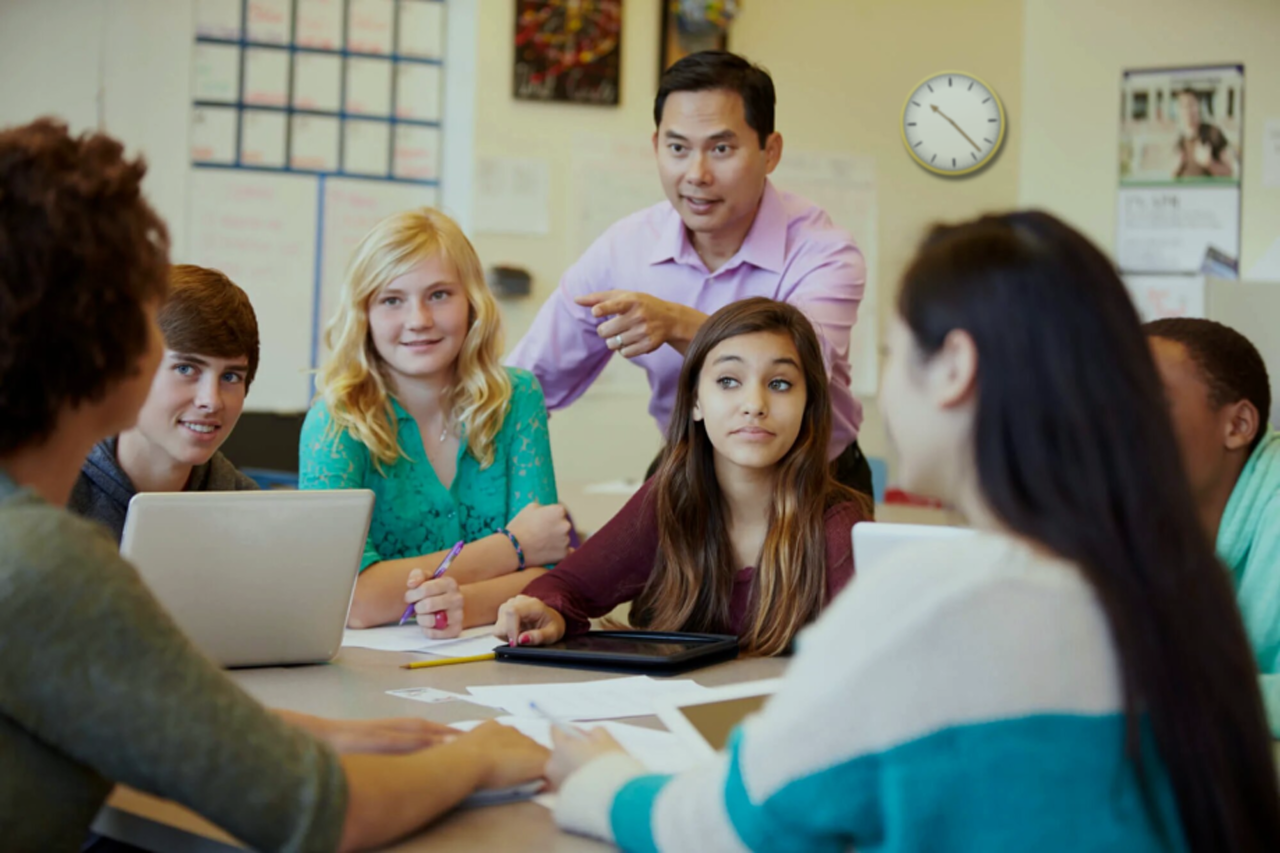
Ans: {"hour": 10, "minute": 23}
